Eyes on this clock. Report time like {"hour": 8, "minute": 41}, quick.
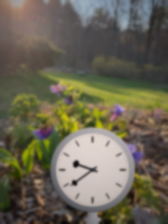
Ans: {"hour": 9, "minute": 39}
